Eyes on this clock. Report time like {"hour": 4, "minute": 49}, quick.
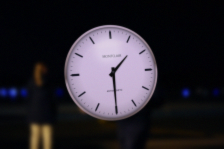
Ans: {"hour": 1, "minute": 30}
